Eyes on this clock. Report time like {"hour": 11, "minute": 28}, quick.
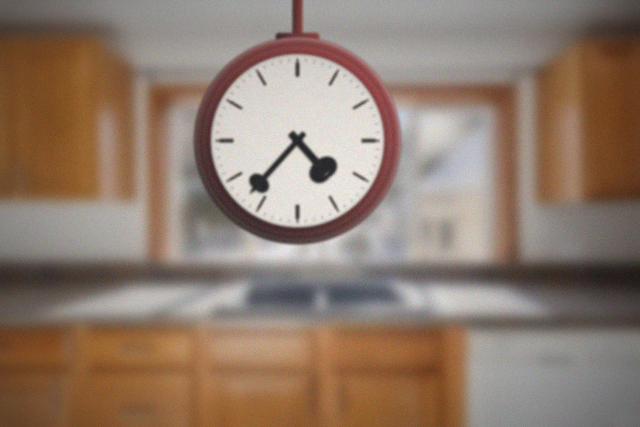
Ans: {"hour": 4, "minute": 37}
